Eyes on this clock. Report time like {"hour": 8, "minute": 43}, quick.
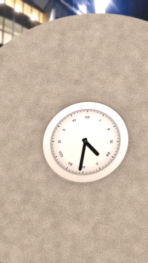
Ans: {"hour": 4, "minute": 31}
